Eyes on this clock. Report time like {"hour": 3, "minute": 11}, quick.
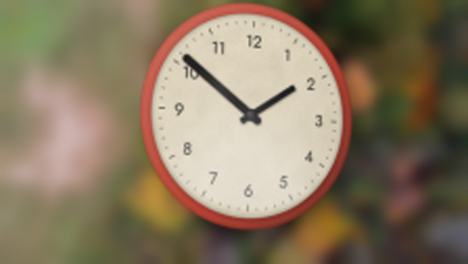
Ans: {"hour": 1, "minute": 51}
